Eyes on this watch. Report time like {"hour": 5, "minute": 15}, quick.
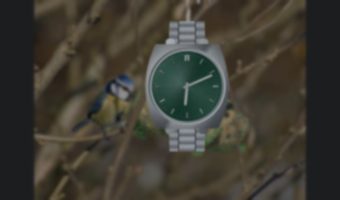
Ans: {"hour": 6, "minute": 11}
